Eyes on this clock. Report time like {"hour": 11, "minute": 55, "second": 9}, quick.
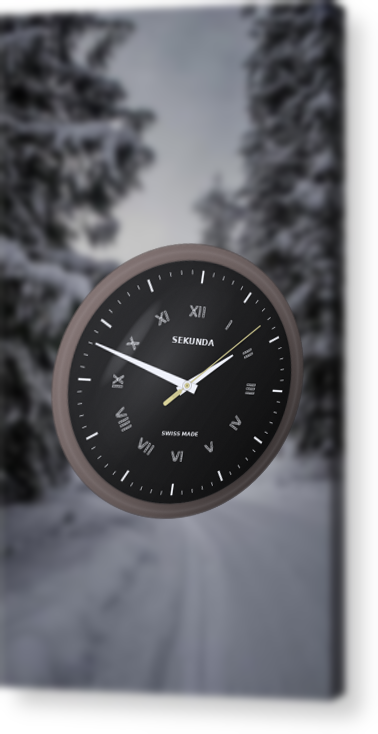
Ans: {"hour": 1, "minute": 48, "second": 8}
